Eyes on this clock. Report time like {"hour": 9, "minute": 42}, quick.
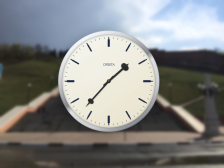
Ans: {"hour": 1, "minute": 37}
